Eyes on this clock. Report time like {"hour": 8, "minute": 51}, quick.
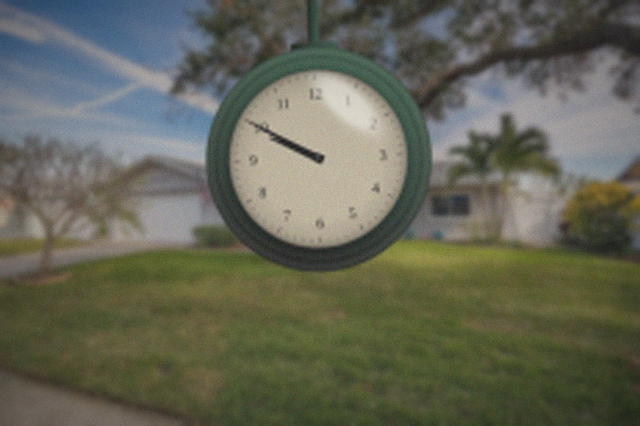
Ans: {"hour": 9, "minute": 50}
